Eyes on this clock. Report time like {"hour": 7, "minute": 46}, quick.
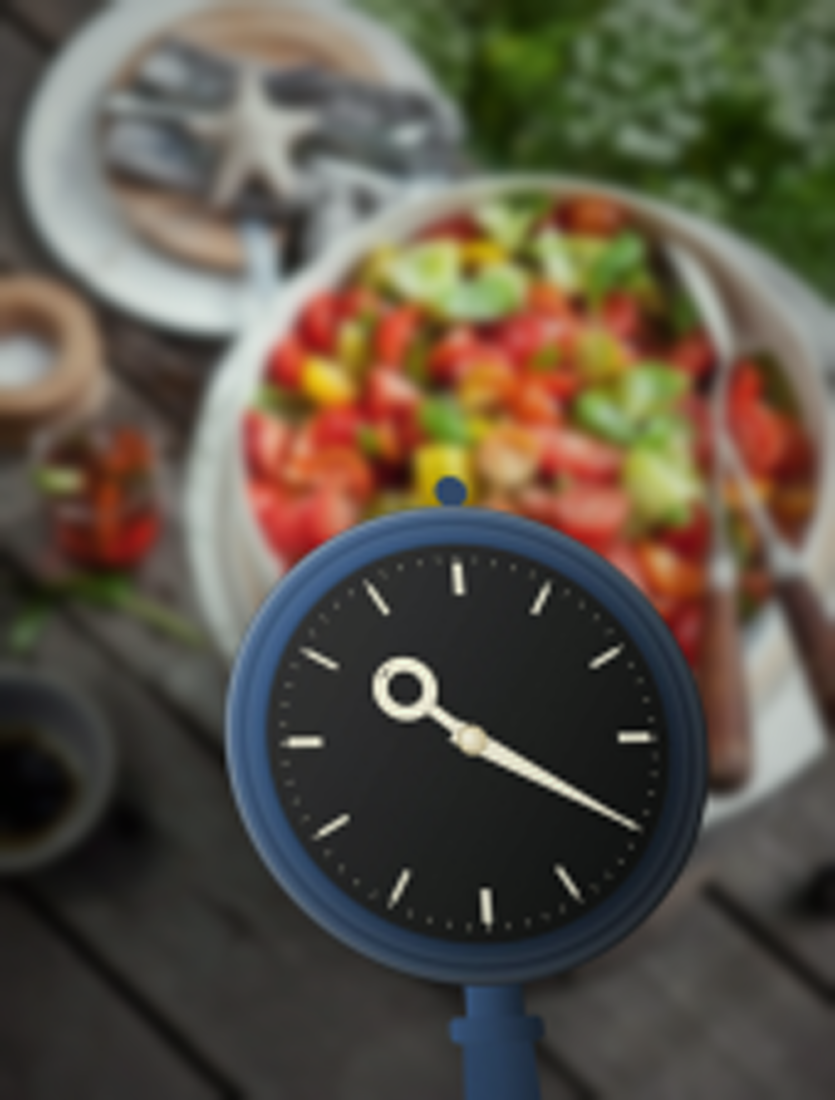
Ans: {"hour": 10, "minute": 20}
